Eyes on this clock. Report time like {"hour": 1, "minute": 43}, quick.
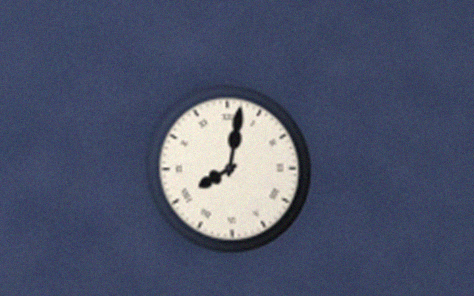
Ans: {"hour": 8, "minute": 2}
